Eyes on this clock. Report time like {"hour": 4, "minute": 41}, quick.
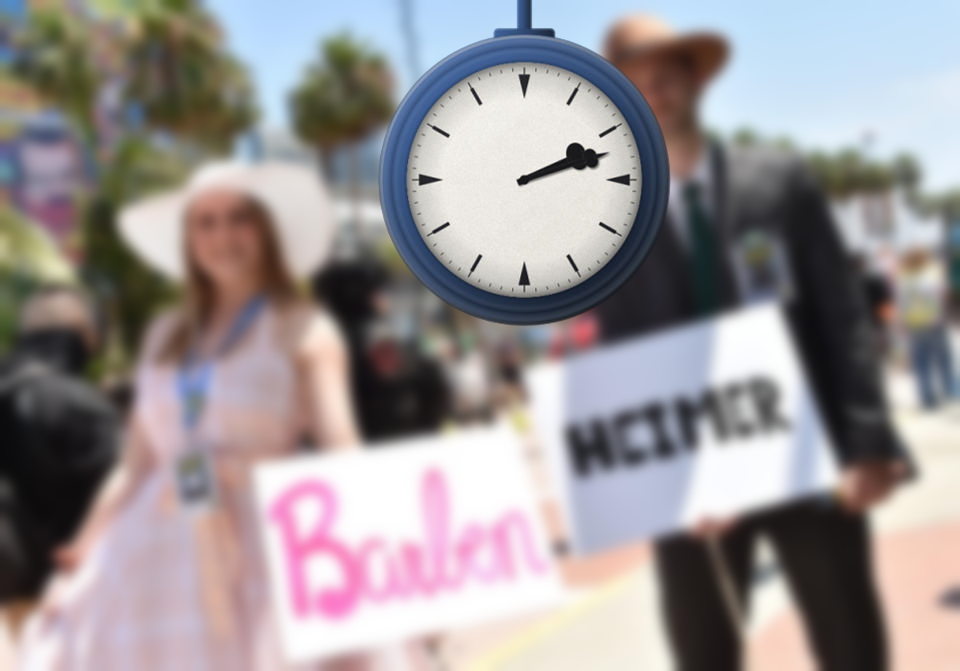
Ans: {"hour": 2, "minute": 12}
